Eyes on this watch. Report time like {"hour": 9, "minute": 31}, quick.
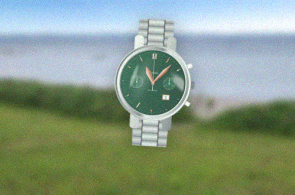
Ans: {"hour": 11, "minute": 7}
